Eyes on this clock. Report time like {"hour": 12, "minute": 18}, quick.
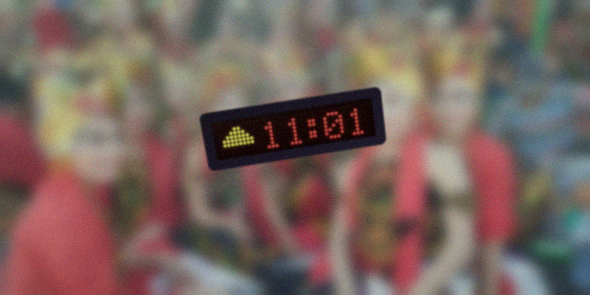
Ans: {"hour": 11, "minute": 1}
